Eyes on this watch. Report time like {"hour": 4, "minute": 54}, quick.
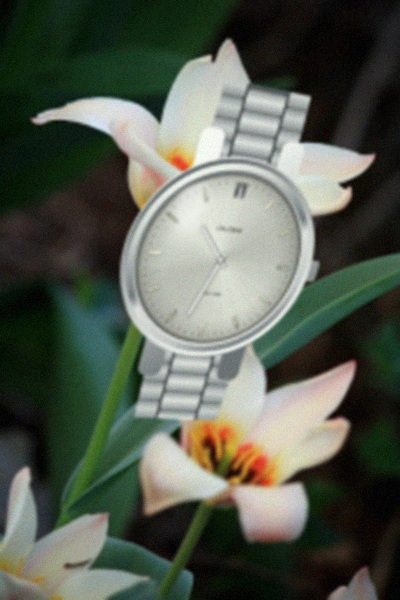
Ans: {"hour": 10, "minute": 33}
